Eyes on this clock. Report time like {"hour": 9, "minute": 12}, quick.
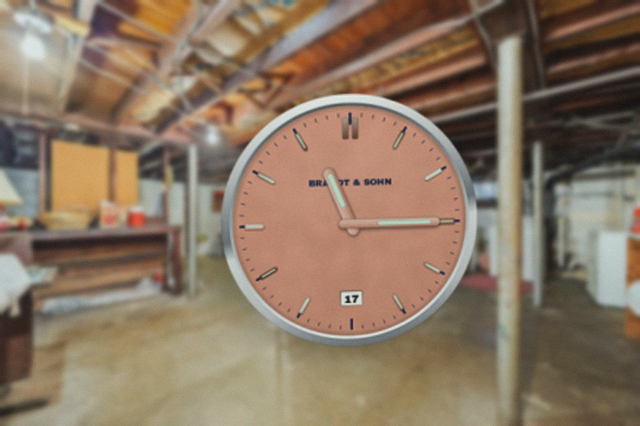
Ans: {"hour": 11, "minute": 15}
